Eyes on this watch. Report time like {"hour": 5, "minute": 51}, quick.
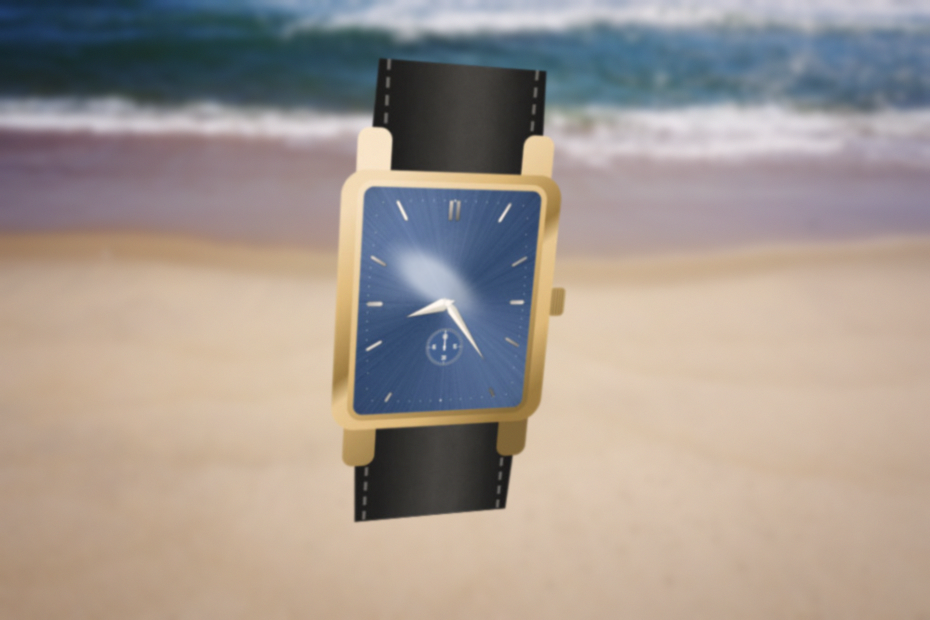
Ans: {"hour": 8, "minute": 24}
